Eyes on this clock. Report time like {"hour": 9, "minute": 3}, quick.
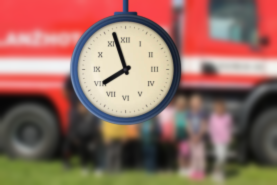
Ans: {"hour": 7, "minute": 57}
